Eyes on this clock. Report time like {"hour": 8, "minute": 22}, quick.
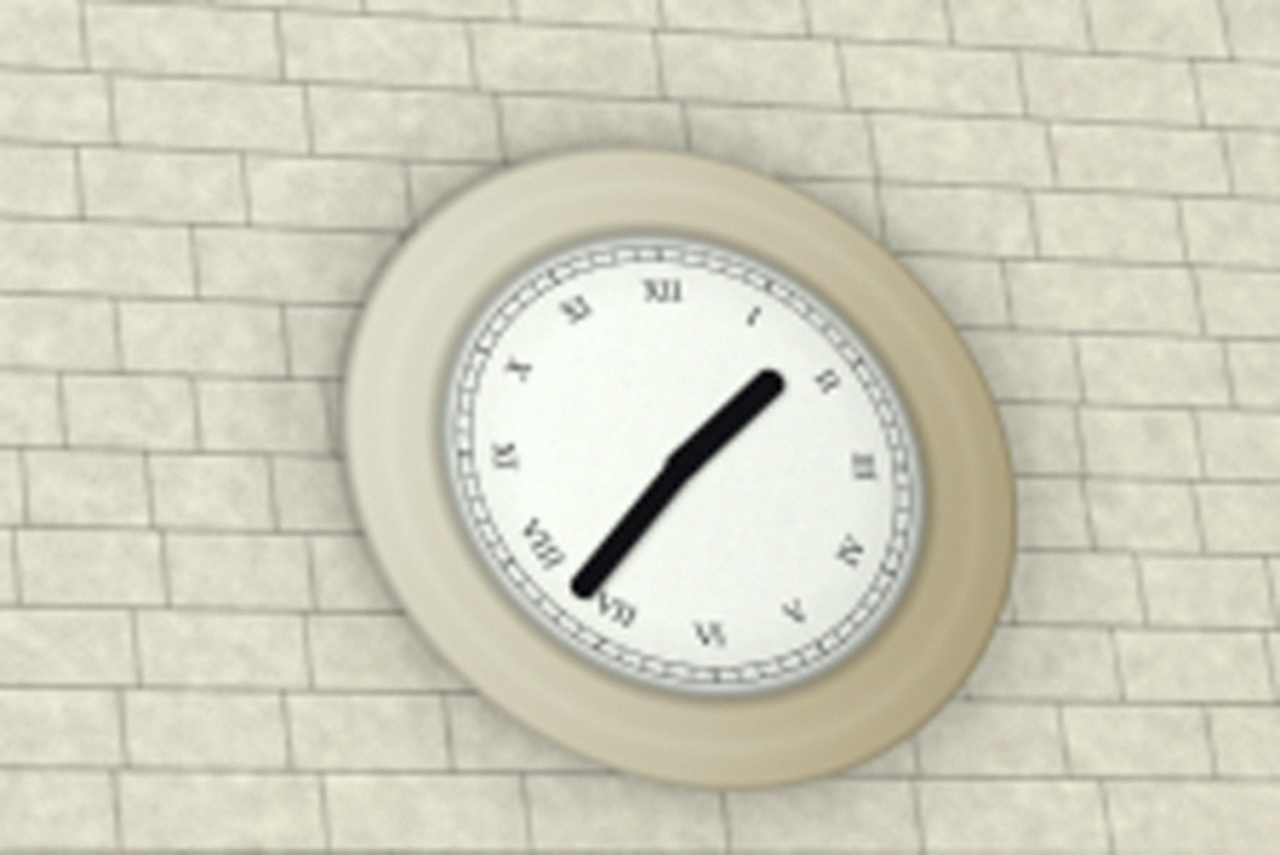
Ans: {"hour": 1, "minute": 37}
